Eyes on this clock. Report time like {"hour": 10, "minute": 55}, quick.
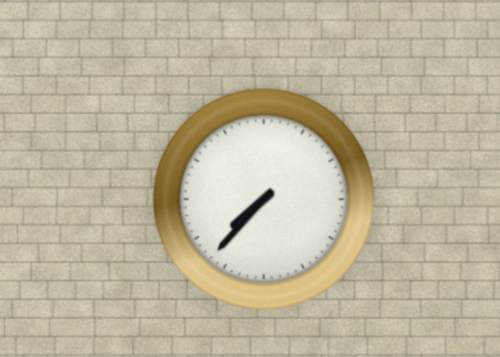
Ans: {"hour": 7, "minute": 37}
